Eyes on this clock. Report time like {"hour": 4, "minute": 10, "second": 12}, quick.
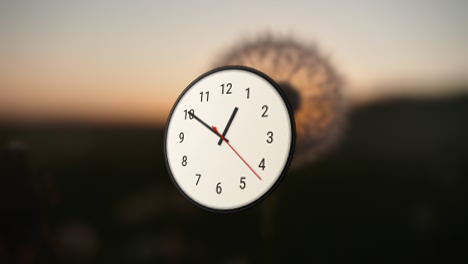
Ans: {"hour": 12, "minute": 50, "second": 22}
